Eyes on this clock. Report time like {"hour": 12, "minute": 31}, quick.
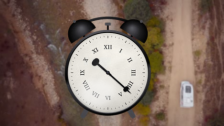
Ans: {"hour": 10, "minute": 22}
